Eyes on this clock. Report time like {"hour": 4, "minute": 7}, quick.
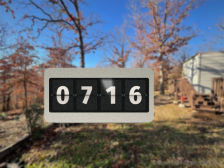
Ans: {"hour": 7, "minute": 16}
